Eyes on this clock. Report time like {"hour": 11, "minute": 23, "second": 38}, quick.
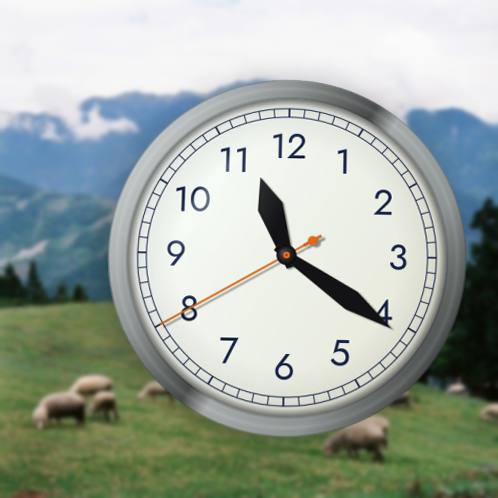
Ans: {"hour": 11, "minute": 20, "second": 40}
